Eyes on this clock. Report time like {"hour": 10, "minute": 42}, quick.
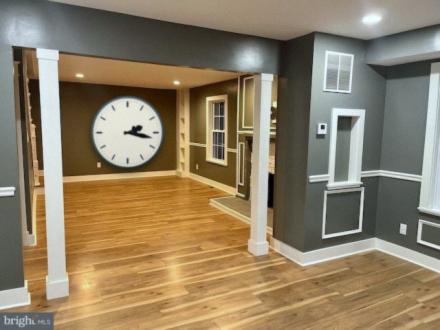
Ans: {"hour": 2, "minute": 17}
